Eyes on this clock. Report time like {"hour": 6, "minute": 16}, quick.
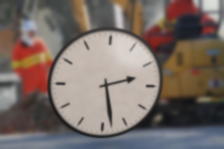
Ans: {"hour": 2, "minute": 28}
